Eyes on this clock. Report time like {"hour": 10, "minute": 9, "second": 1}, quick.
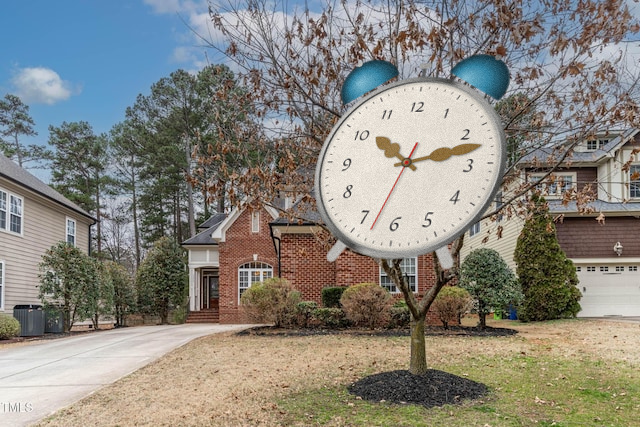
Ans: {"hour": 10, "minute": 12, "second": 33}
